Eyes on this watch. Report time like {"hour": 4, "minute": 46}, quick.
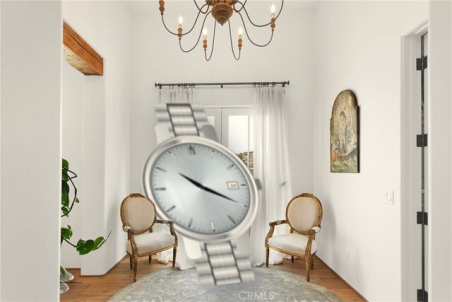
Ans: {"hour": 10, "minute": 20}
